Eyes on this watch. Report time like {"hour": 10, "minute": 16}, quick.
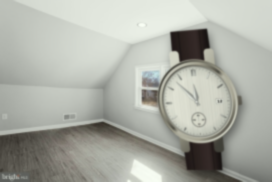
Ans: {"hour": 11, "minute": 53}
